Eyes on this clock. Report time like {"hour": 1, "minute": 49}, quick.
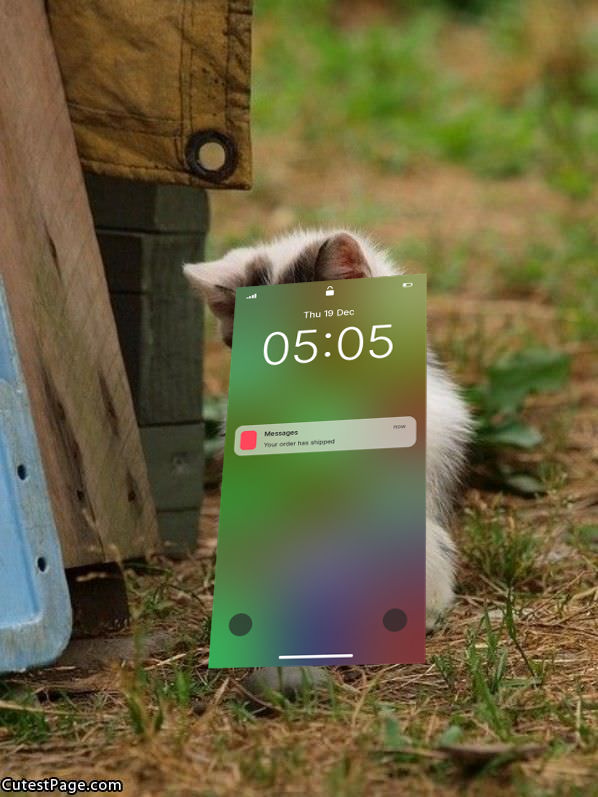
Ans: {"hour": 5, "minute": 5}
